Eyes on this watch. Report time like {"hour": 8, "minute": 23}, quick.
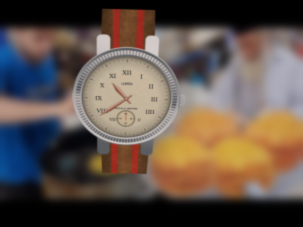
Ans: {"hour": 10, "minute": 39}
